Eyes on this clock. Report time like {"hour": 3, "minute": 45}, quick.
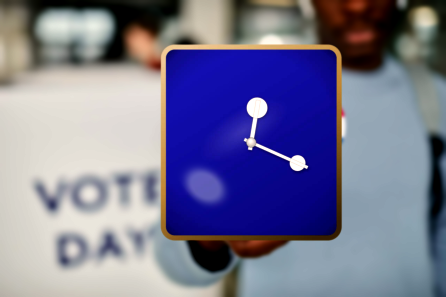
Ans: {"hour": 12, "minute": 19}
